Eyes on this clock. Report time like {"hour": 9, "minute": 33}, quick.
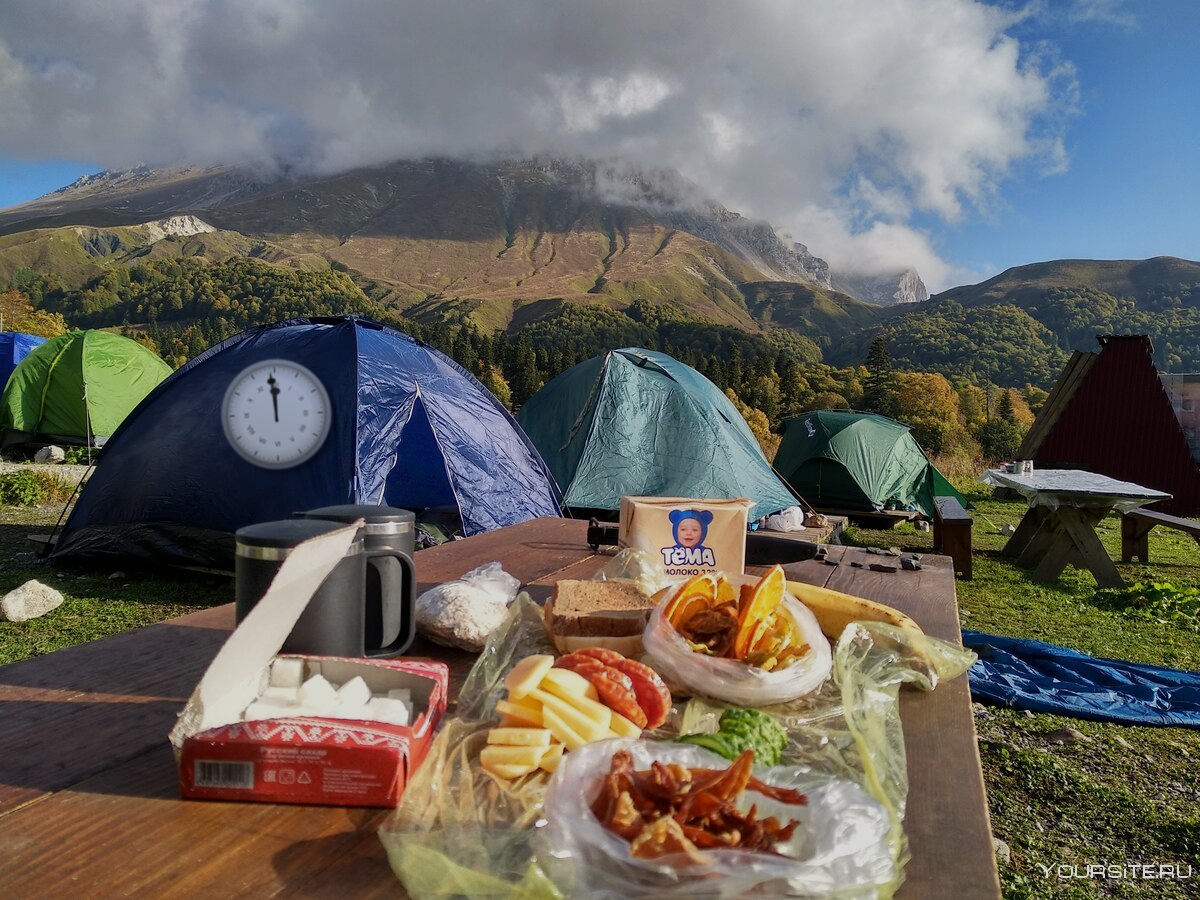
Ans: {"hour": 11, "minute": 59}
